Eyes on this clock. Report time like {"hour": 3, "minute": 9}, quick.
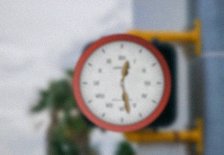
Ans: {"hour": 12, "minute": 28}
